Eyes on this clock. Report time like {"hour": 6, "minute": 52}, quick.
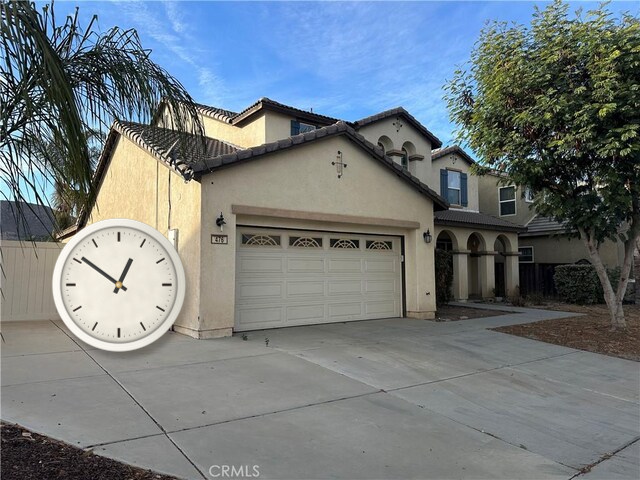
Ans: {"hour": 12, "minute": 51}
